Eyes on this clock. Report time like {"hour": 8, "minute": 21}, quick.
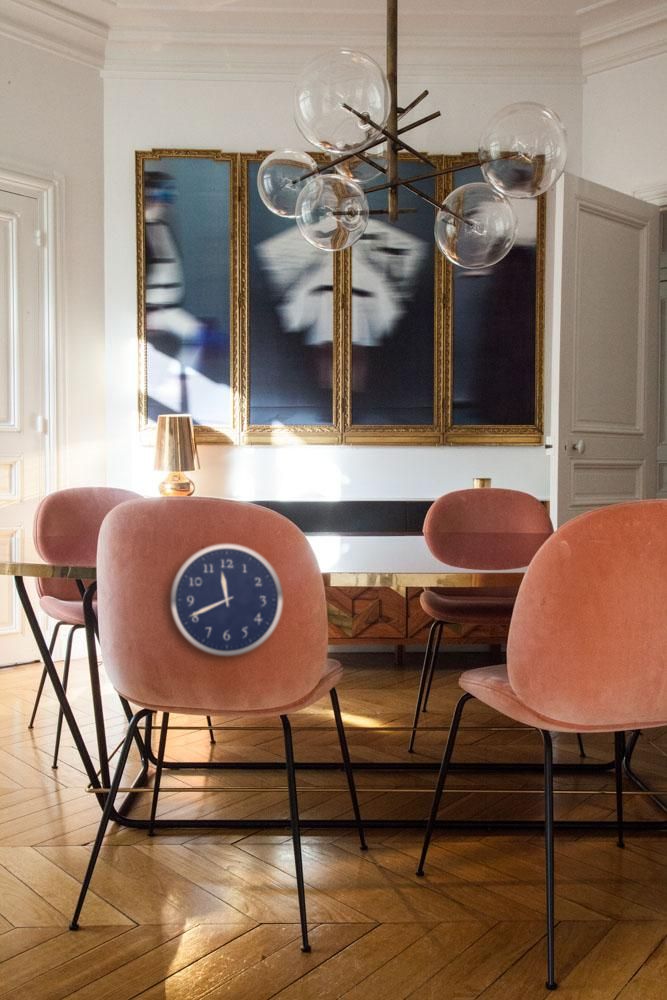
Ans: {"hour": 11, "minute": 41}
